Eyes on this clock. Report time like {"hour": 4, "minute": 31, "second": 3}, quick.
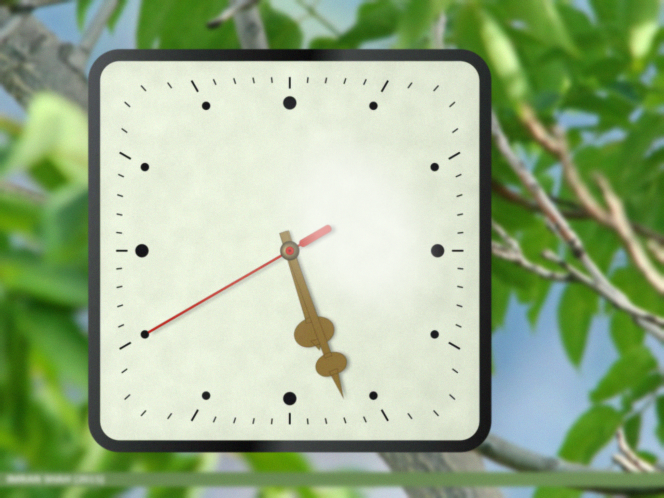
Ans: {"hour": 5, "minute": 26, "second": 40}
